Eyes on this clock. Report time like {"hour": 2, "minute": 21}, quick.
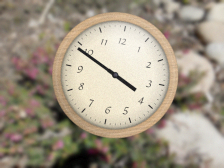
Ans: {"hour": 3, "minute": 49}
